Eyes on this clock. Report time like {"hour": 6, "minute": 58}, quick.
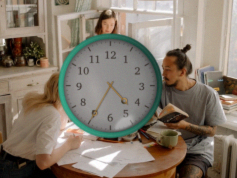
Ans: {"hour": 4, "minute": 35}
